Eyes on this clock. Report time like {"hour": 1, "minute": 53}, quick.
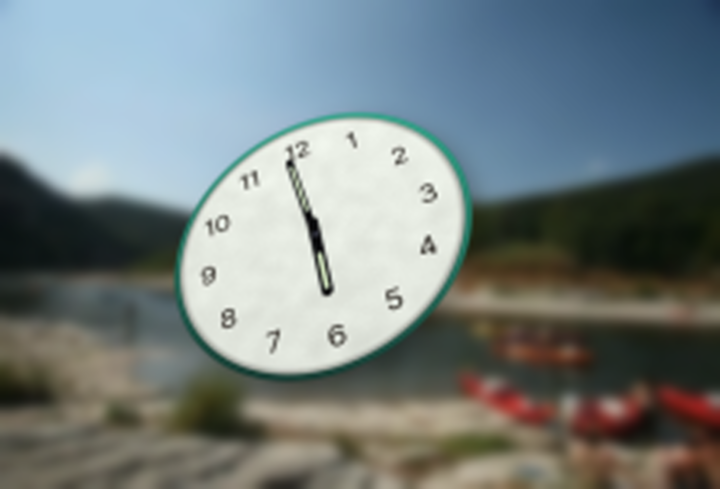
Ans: {"hour": 5, "minute": 59}
